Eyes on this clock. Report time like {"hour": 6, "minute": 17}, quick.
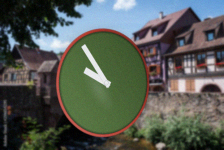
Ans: {"hour": 9, "minute": 54}
